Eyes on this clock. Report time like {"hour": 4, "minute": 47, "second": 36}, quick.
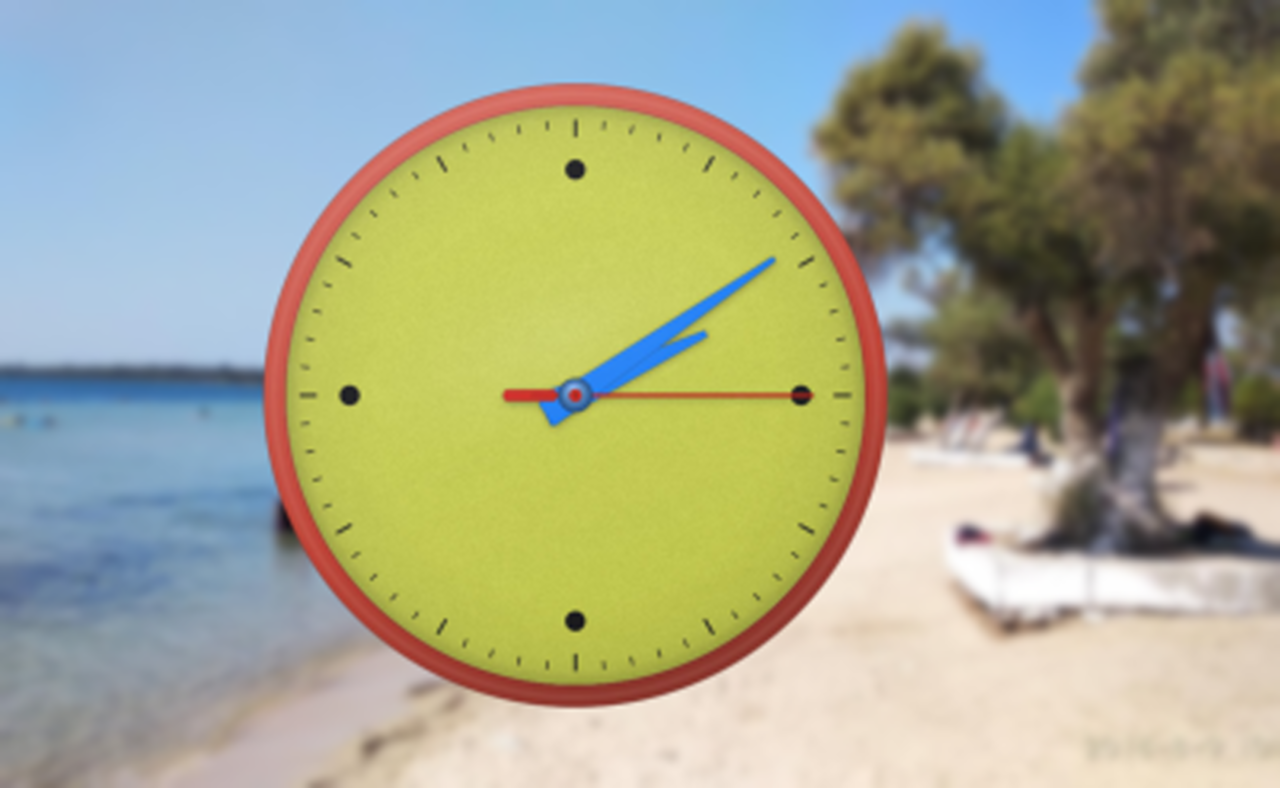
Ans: {"hour": 2, "minute": 9, "second": 15}
